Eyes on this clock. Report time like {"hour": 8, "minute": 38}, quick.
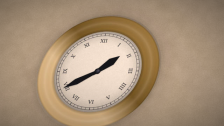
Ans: {"hour": 1, "minute": 40}
